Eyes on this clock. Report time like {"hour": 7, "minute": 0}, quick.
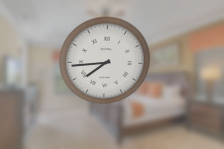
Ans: {"hour": 7, "minute": 44}
